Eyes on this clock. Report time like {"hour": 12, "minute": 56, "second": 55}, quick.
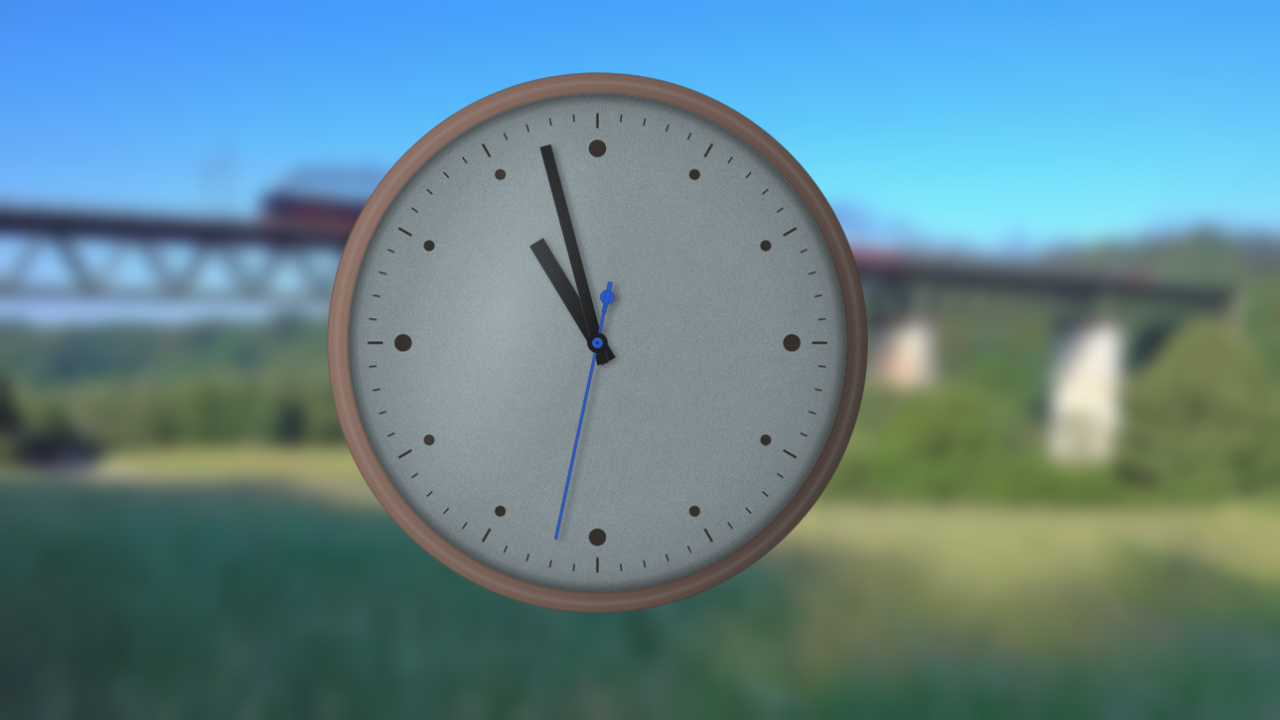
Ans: {"hour": 10, "minute": 57, "second": 32}
